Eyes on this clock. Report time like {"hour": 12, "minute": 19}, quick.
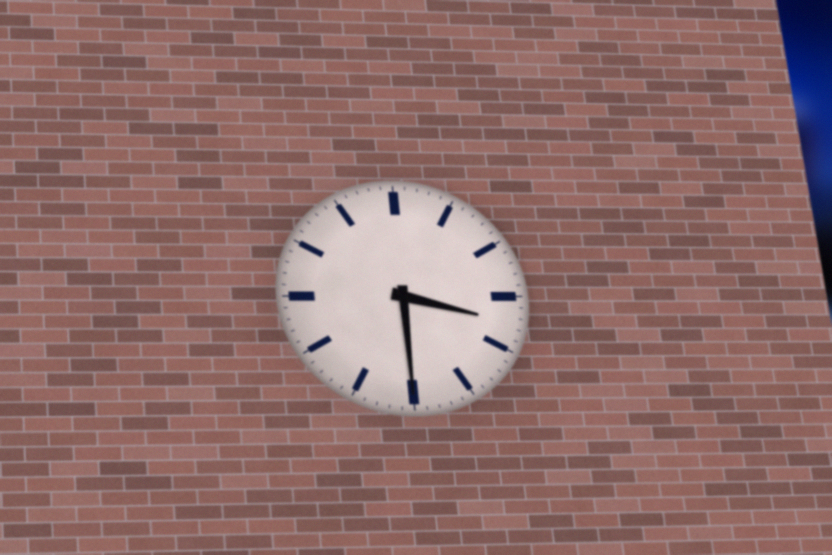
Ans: {"hour": 3, "minute": 30}
